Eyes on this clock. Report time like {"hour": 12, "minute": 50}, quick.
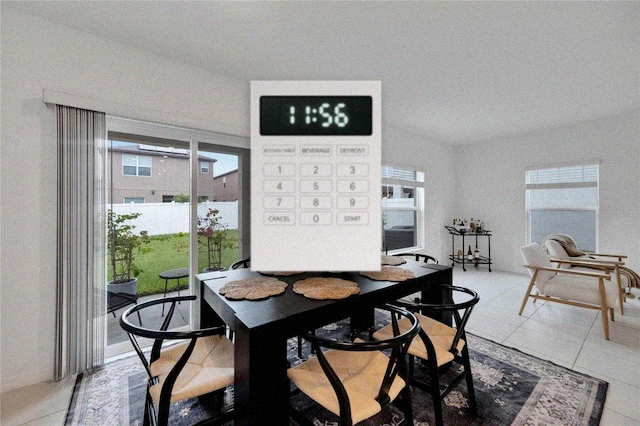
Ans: {"hour": 11, "minute": 56}
